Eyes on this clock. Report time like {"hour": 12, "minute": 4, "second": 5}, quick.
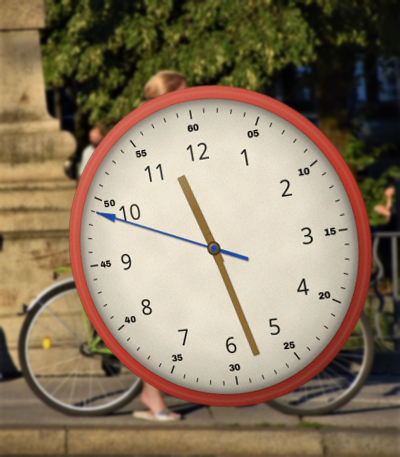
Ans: {"hour": 11, "minute": 27, "second": 49}
